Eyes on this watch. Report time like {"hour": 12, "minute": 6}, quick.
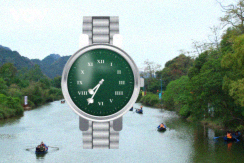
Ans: {"hour": 7, "minute": 35}
